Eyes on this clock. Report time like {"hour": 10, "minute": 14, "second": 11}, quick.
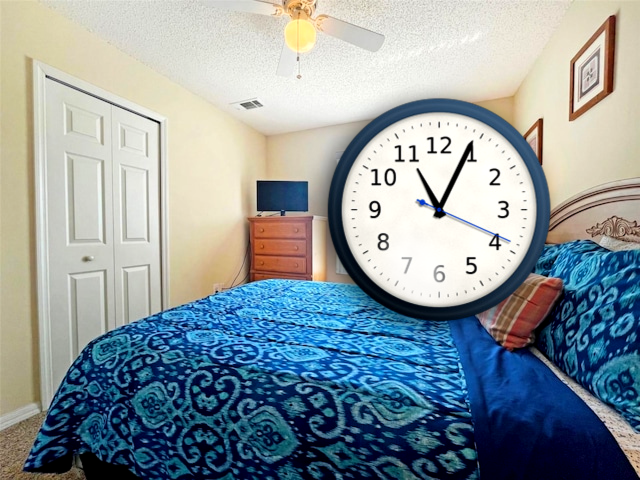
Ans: {"hour": 11, "minute": 4, "second": 19}
